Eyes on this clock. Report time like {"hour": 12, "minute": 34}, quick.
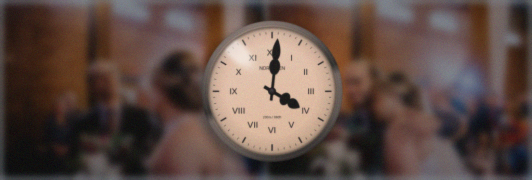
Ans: {"hour": 4, "minute": 1}
